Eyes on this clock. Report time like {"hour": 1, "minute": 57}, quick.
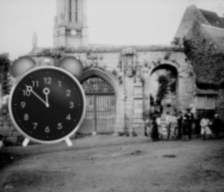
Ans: {"hour": 11, "minute": 52}
